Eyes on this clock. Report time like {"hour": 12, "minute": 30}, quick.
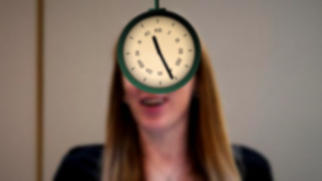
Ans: {"hour": 11, "minute": 26}
